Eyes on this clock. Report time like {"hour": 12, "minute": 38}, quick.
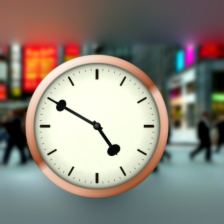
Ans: {"hour": 4, "minute": 50}
